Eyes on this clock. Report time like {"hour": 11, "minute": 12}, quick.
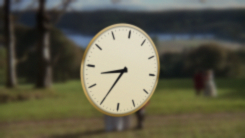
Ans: {"hour": 8, "minute": 35}
